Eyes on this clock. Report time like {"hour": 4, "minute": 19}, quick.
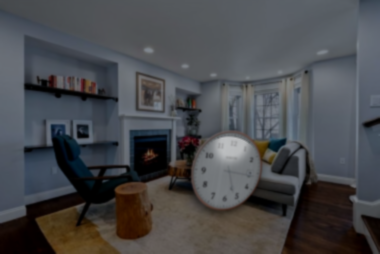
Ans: {"hour": 5, "minute": 16}
